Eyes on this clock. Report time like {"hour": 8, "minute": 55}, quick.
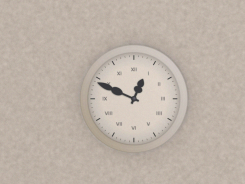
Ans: {"hour": 12, "minute": 49}
